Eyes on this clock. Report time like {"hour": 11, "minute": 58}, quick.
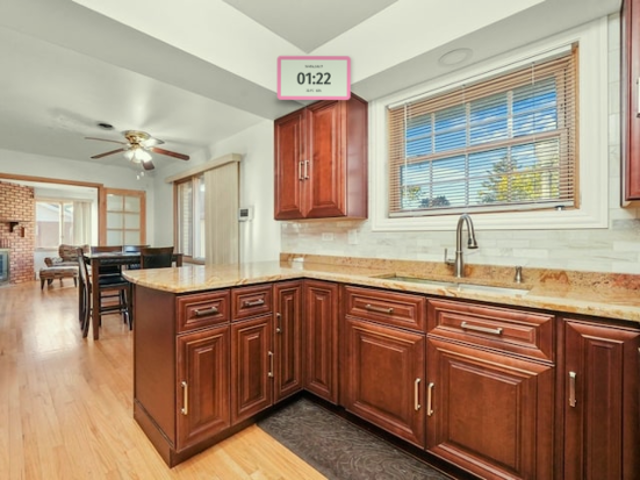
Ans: {"hour": 1, "minute": 22}
